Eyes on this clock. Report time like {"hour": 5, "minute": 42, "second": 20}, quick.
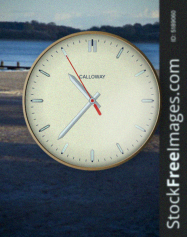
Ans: {"hour": 10, "minute": 36, "second": 55}
